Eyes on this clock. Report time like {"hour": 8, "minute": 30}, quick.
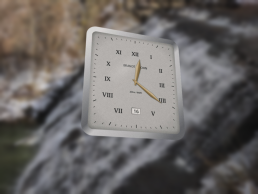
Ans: {"hour": 12, "minute": 21}
